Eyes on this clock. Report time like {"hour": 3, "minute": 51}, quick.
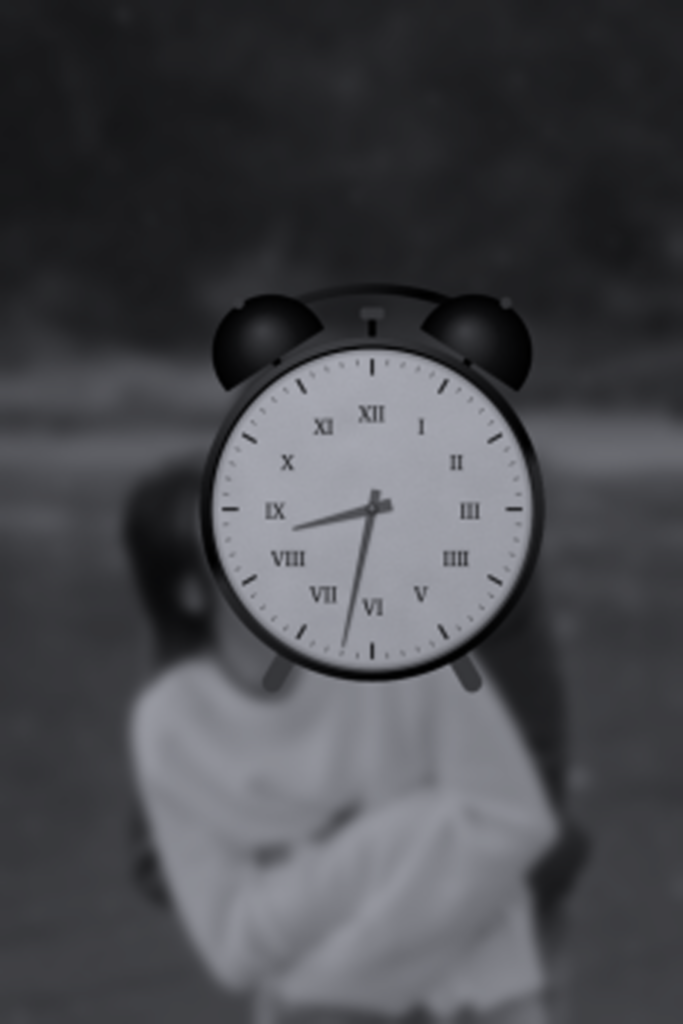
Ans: {"hour": 8, "minute": 32}
